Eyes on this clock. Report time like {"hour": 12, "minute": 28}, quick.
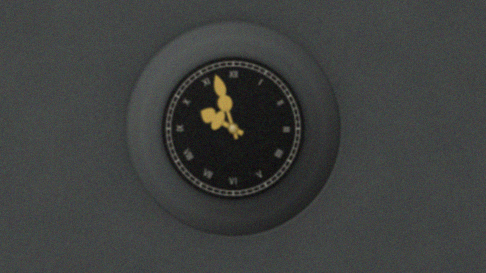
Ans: {"hour": 9, "minute": 57}
